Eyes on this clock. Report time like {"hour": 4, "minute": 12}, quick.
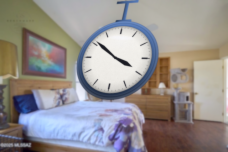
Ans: {"hour": 3, "minute": 51}
